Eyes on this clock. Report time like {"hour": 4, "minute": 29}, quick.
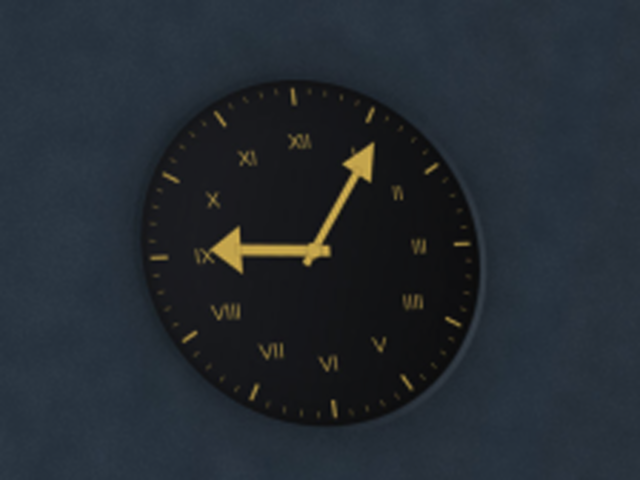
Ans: {"hour": 9, "minute": 6}
